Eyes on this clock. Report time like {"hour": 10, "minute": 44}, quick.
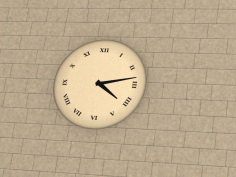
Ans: {"hour": 4, "minute": 13}
